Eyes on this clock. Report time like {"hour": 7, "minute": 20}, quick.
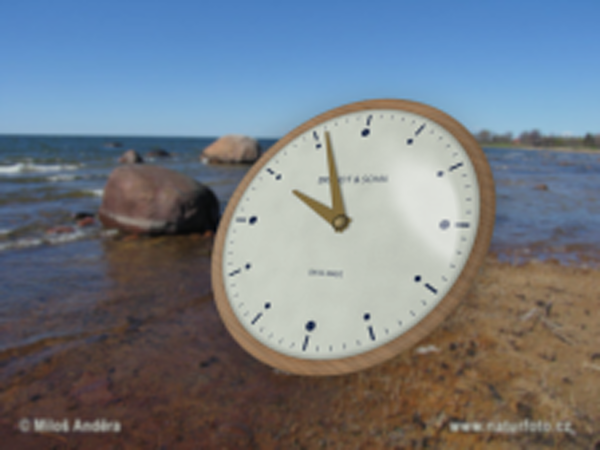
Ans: {"hour": 9, "minute": 56}
